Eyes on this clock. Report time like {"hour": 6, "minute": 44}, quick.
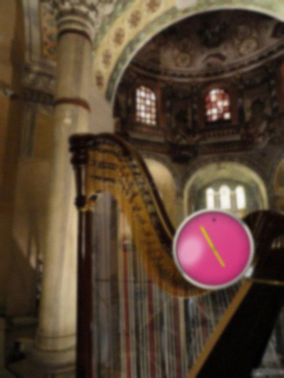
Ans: {"hour": 4, "minute": 55}
